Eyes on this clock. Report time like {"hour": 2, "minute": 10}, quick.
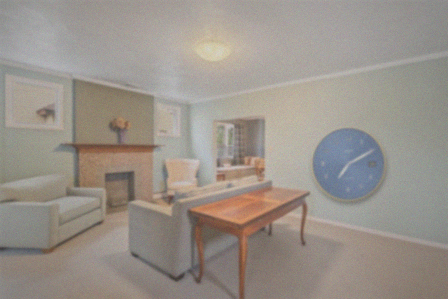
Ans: {"hour": 7, "minute": 10}
